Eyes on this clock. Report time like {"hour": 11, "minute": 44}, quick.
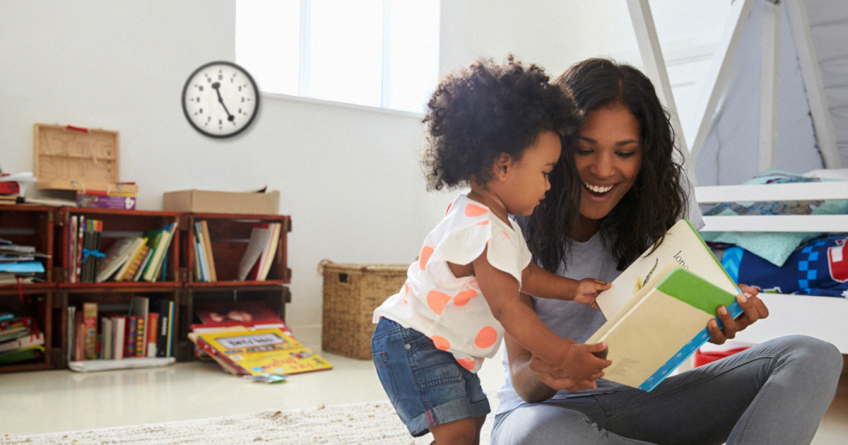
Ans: {"hour": 11, "minute": 25}
